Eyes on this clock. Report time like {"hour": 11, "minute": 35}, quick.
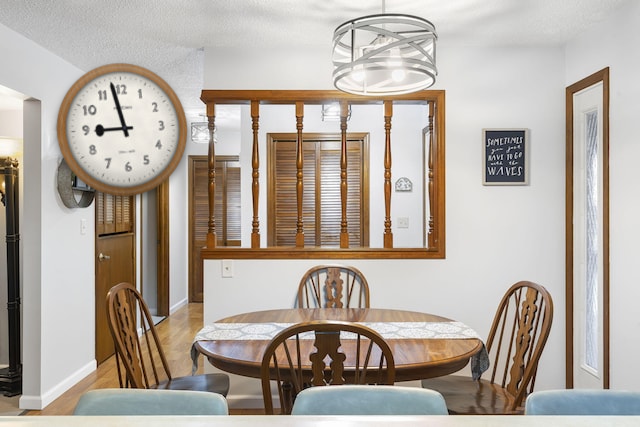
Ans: {"hour": 8, "minute": 58}
